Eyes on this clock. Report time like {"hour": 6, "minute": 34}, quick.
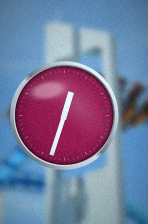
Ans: {"hour": 12, "minute": 33}
